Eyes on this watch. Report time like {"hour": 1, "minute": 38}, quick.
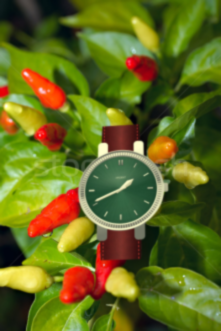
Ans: {"hour": 1, "minute": 41}
